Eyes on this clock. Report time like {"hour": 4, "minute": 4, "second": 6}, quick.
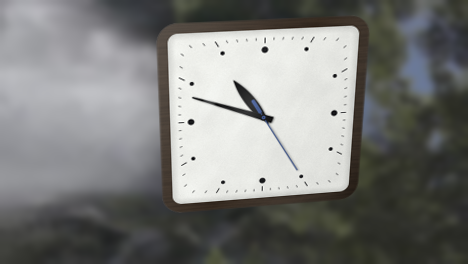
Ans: {"hour": 10, "minute": 48, "second": 25}
